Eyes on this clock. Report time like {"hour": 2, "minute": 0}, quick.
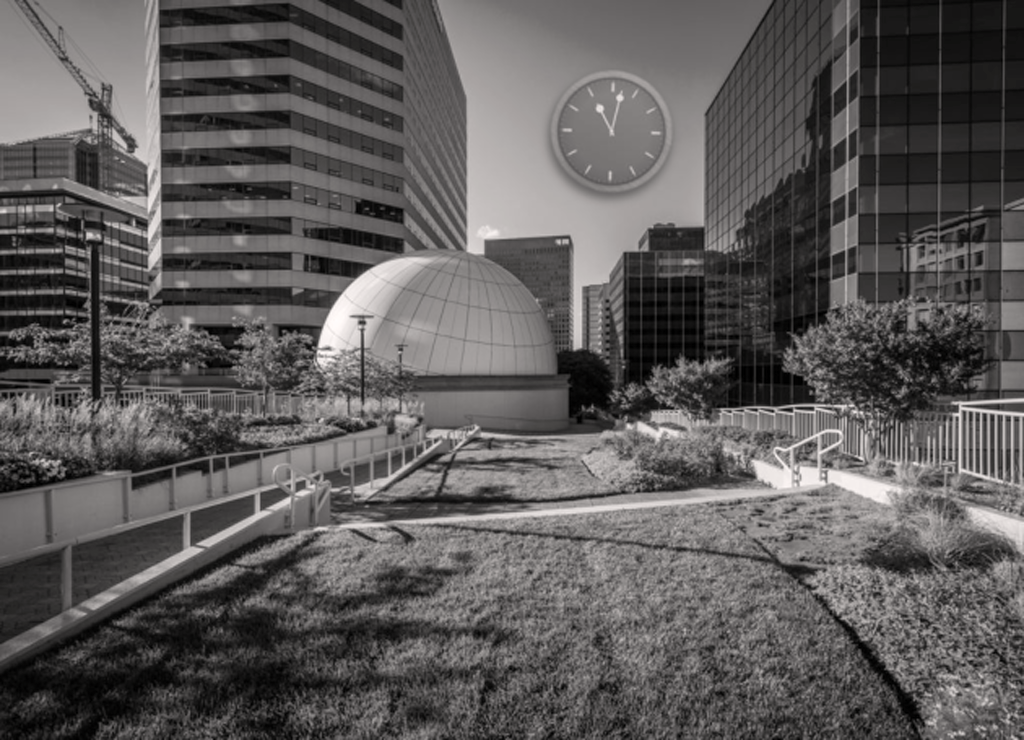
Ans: {"hour": 11, "minute": 2}
